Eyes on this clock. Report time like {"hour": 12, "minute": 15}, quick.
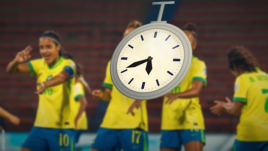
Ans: {"hour": 5, "minute": 41}
